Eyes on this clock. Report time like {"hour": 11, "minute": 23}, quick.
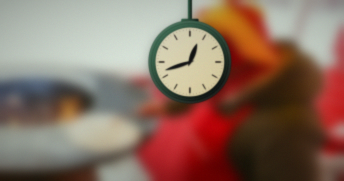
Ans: {"hour": 12, "minute": 42}
